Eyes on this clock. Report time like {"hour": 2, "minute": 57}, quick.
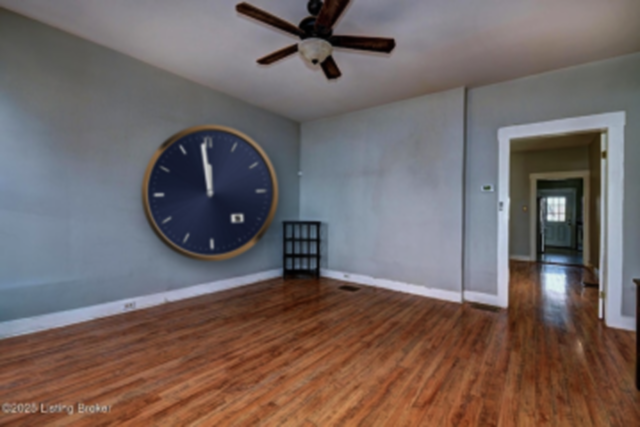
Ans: {"hour": 11, "minute": 59}
